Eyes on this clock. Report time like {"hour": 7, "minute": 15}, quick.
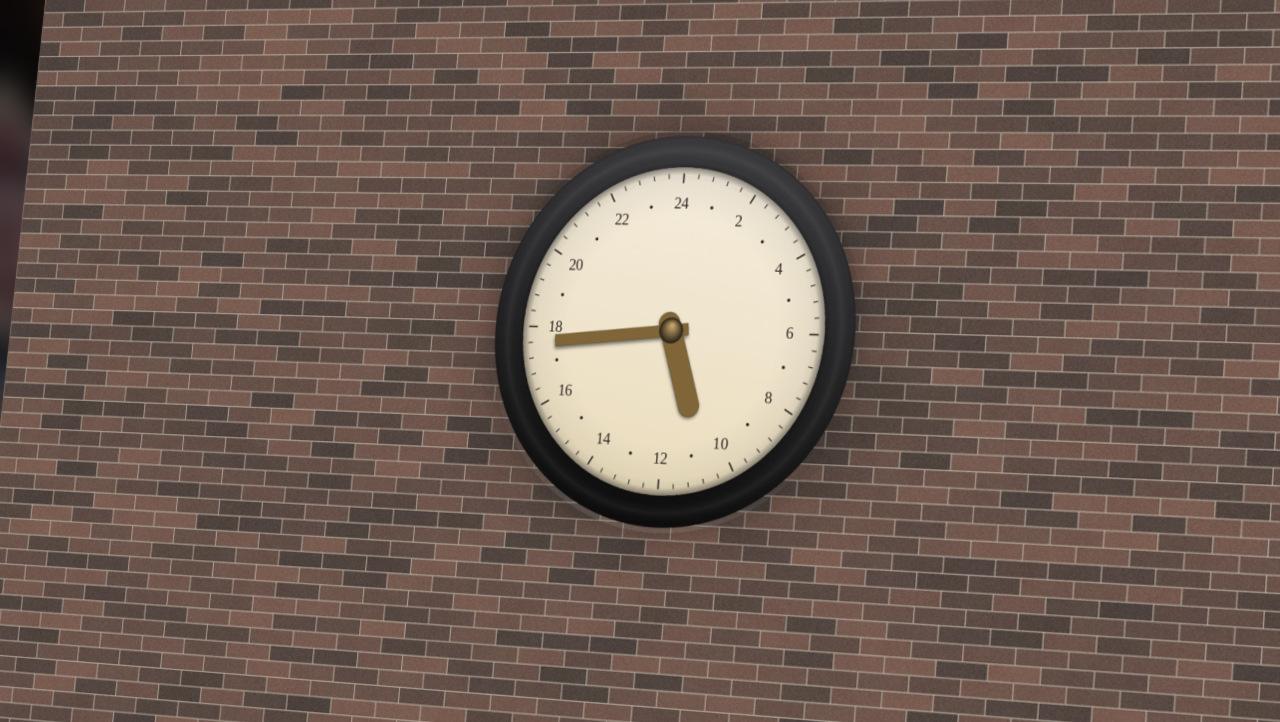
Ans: {"hour": 10, "minute": 44}
